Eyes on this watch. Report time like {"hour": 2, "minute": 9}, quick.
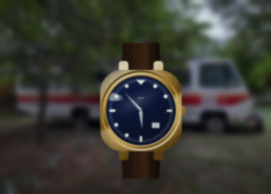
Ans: {"hour": 5, "minute": 53}
